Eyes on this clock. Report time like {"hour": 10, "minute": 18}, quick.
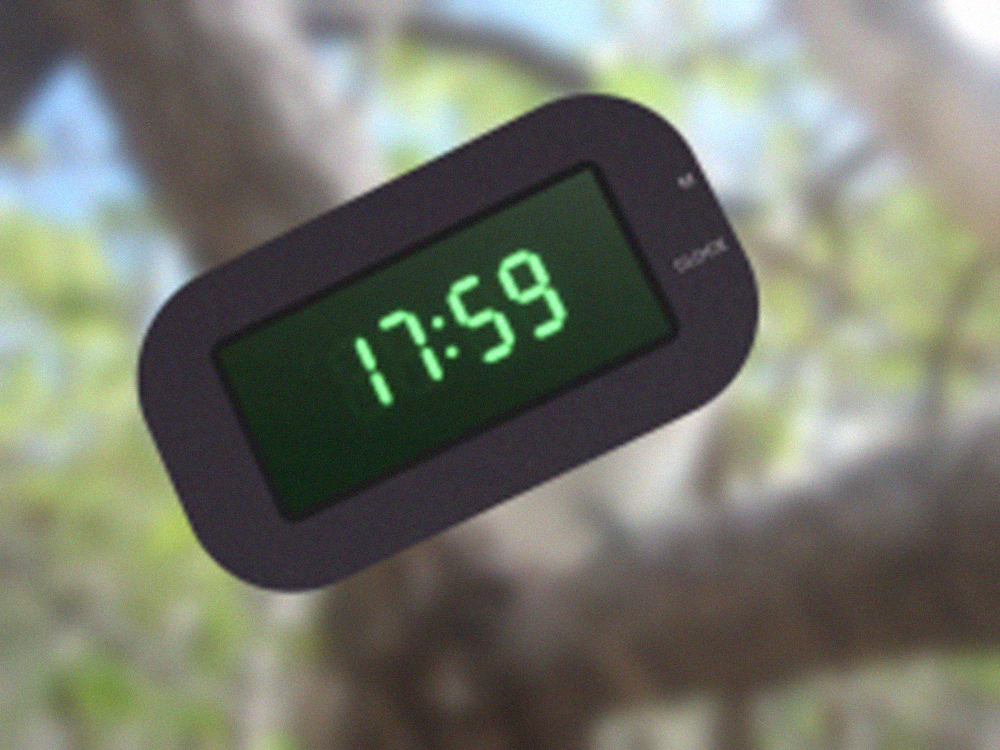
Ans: {"hour": 17, "minute": 59}
